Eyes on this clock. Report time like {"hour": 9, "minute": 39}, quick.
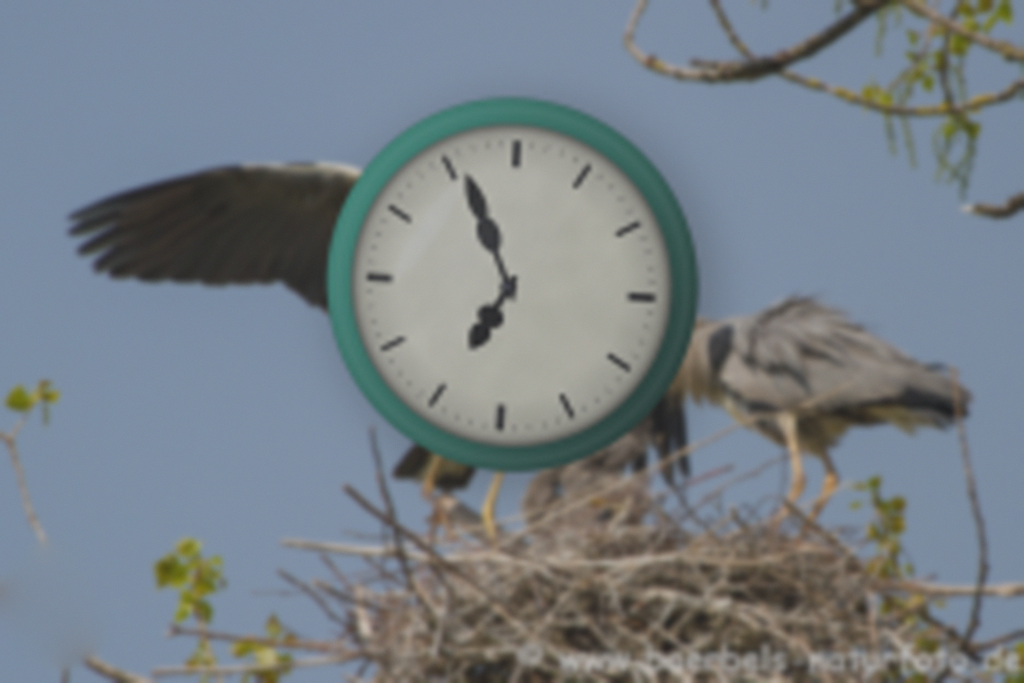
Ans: {"hour": 6, "minute": 56}
